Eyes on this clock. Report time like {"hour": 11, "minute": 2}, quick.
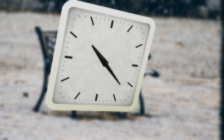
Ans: {"hour": 10, "minute": 22}
